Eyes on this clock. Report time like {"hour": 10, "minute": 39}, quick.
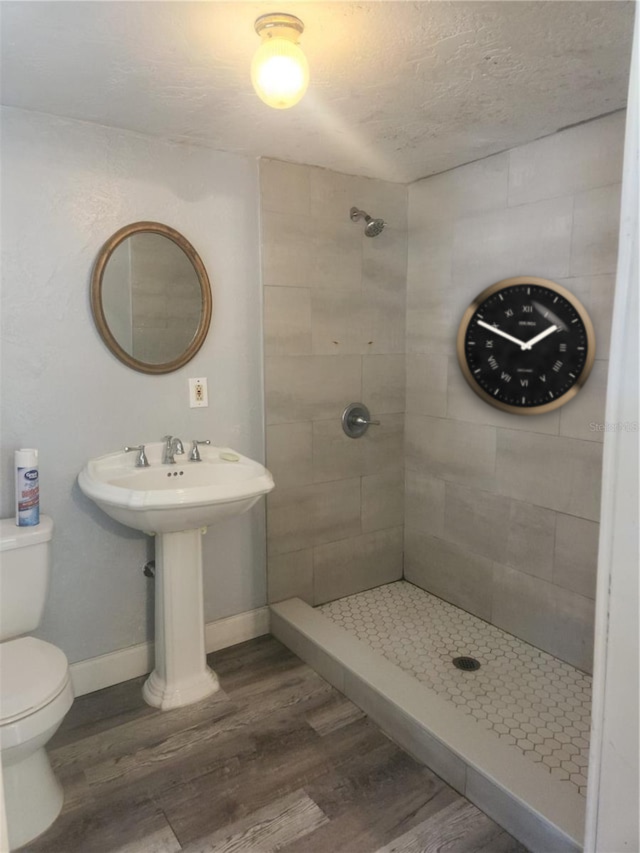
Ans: {"hour": 1, "minute": 49}
